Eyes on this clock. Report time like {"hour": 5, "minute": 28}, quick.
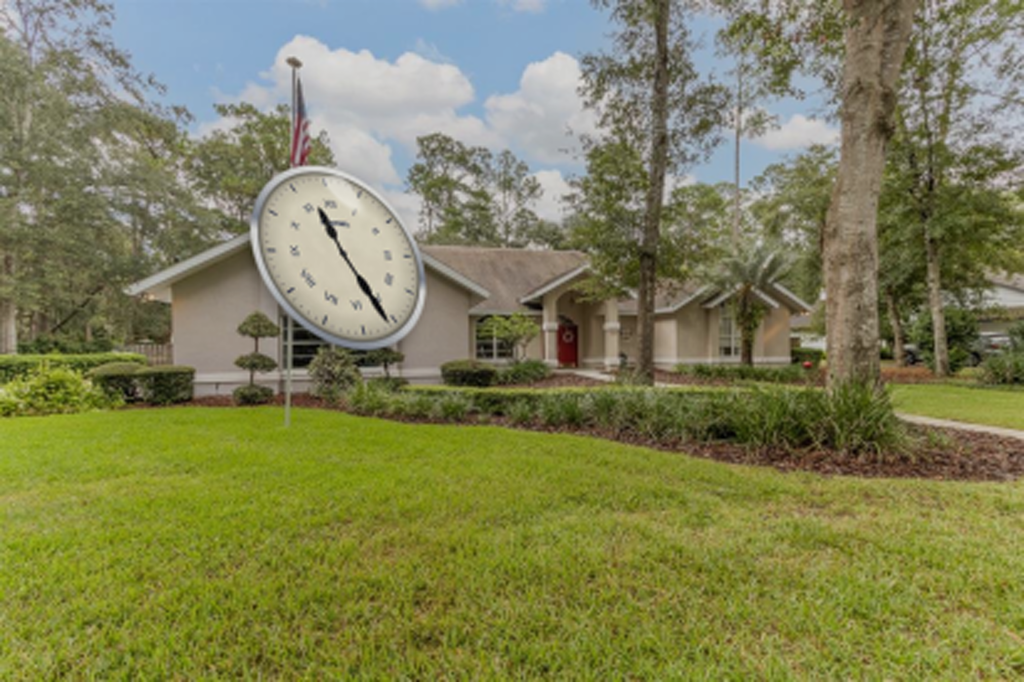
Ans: {"hour": 11, "minute": 26}
